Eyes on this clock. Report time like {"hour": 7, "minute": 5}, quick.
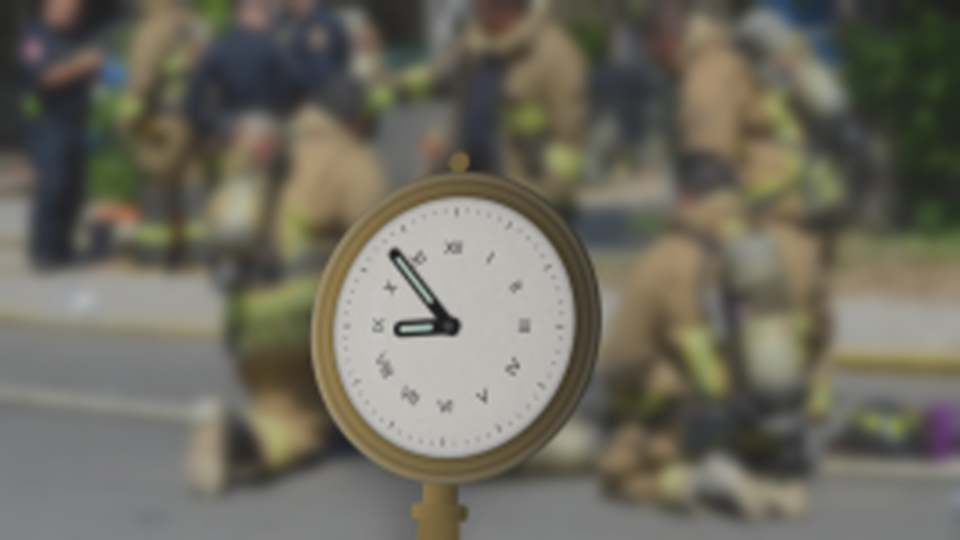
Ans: {"hour": 8, "minute": 53}
